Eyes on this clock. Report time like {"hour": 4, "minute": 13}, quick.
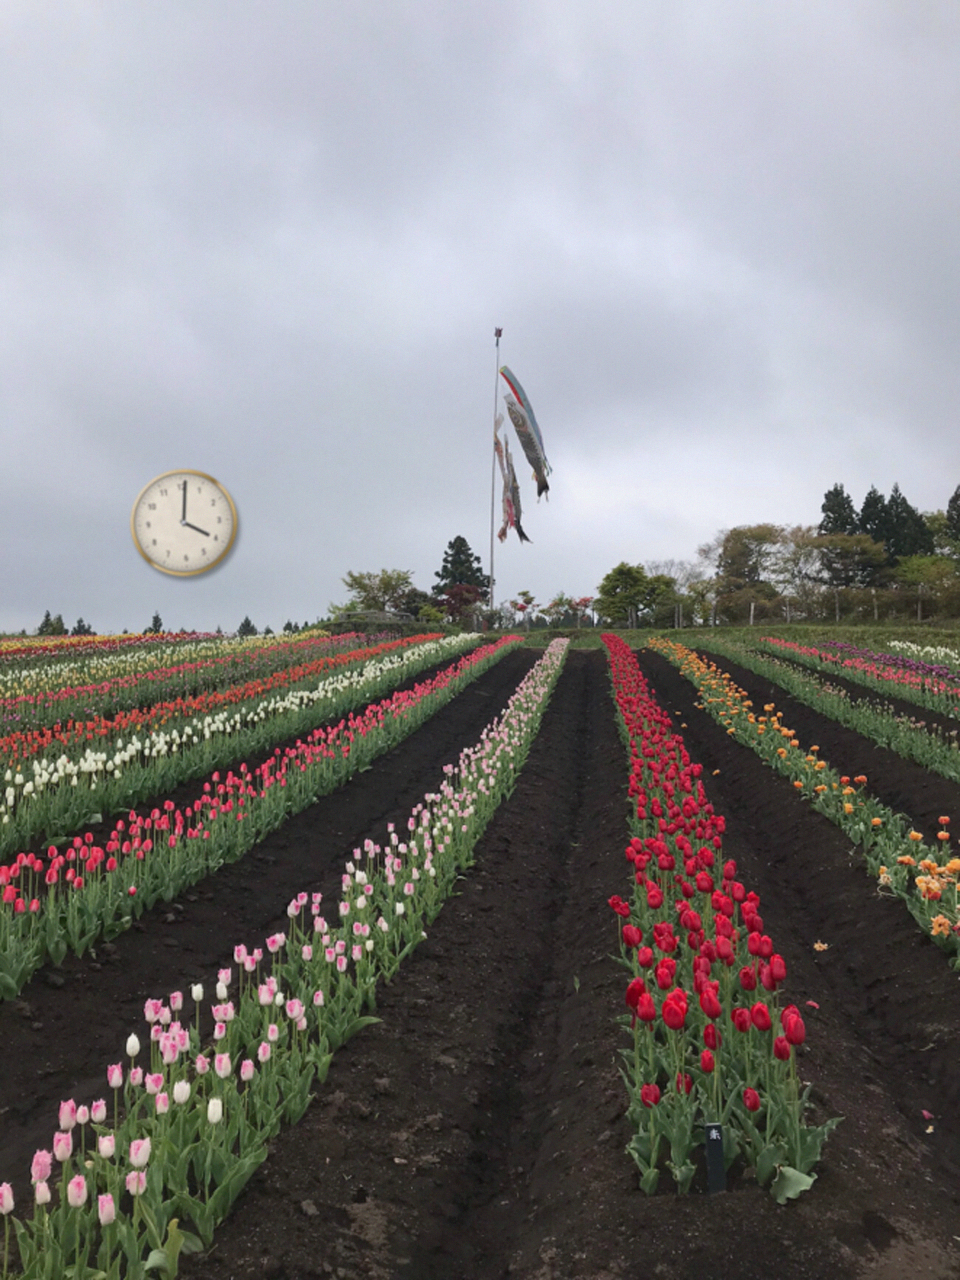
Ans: {"hour": 4, "minute": 1}
